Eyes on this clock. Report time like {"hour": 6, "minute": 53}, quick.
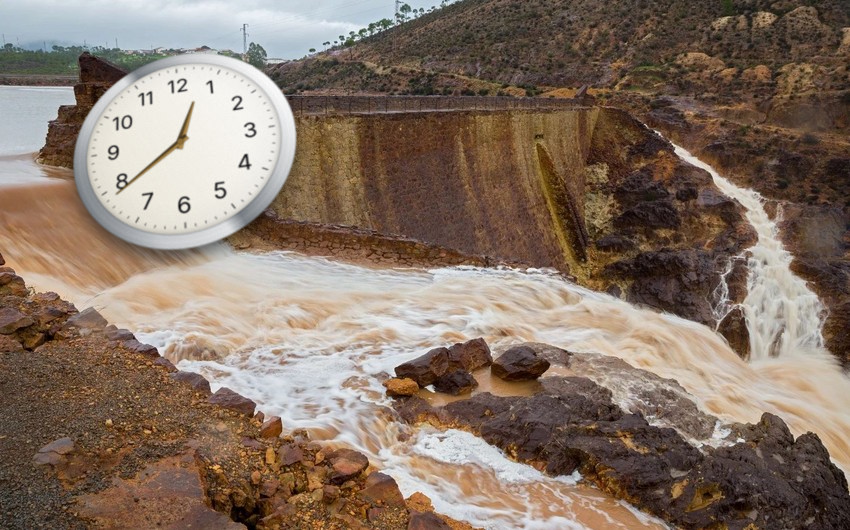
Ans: {"hour": 12, "minute": 39}
